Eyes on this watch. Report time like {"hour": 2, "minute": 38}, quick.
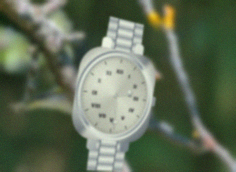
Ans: {"hour": 2, "minute": 29}
